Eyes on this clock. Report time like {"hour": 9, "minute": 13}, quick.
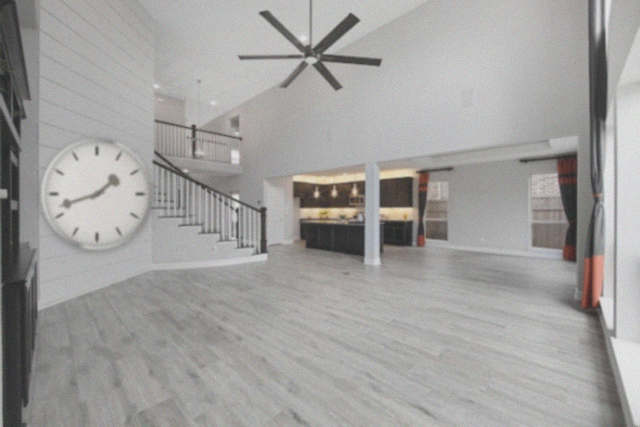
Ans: {"hour": 1, "minute": 42}
